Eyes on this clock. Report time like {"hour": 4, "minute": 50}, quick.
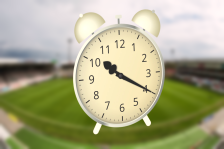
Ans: {"hour": 10, "minute": 20}
